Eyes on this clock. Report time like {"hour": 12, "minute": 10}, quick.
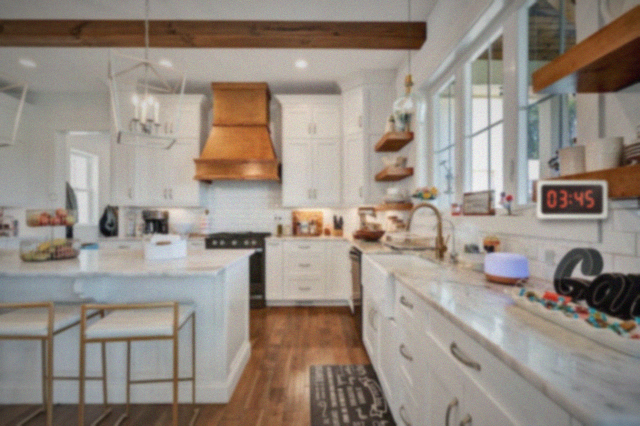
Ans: {"hour": 3, "minute": 45}
